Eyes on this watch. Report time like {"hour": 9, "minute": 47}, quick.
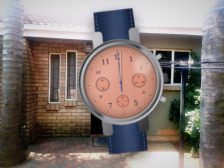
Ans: {"hour": 12, "minute": 1}
